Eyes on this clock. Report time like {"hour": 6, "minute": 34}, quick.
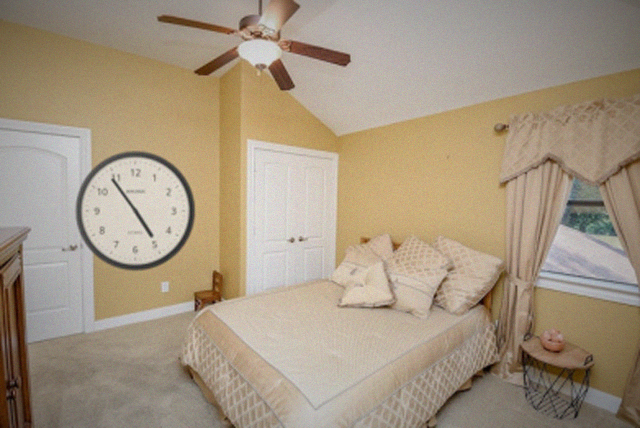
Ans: {"hour": 4, "minute": 54}
